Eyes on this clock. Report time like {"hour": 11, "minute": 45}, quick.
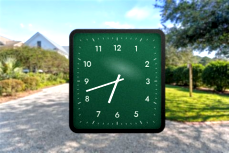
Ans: {"hour": 6, "minute": 42}
